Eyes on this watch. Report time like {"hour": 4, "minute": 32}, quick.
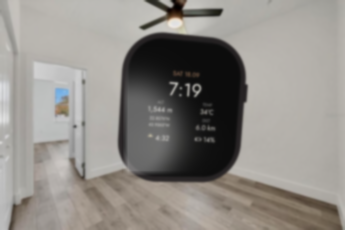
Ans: {"hour": 7, "minute": 19}
